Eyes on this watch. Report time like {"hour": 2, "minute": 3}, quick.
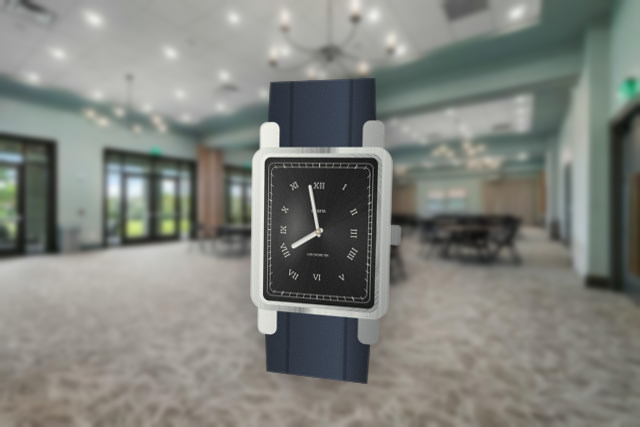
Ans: {"hour": 7, "minute": 58}
